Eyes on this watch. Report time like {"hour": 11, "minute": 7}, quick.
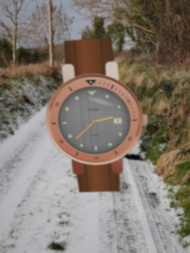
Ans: {"hour": 2, "minute": 38}
